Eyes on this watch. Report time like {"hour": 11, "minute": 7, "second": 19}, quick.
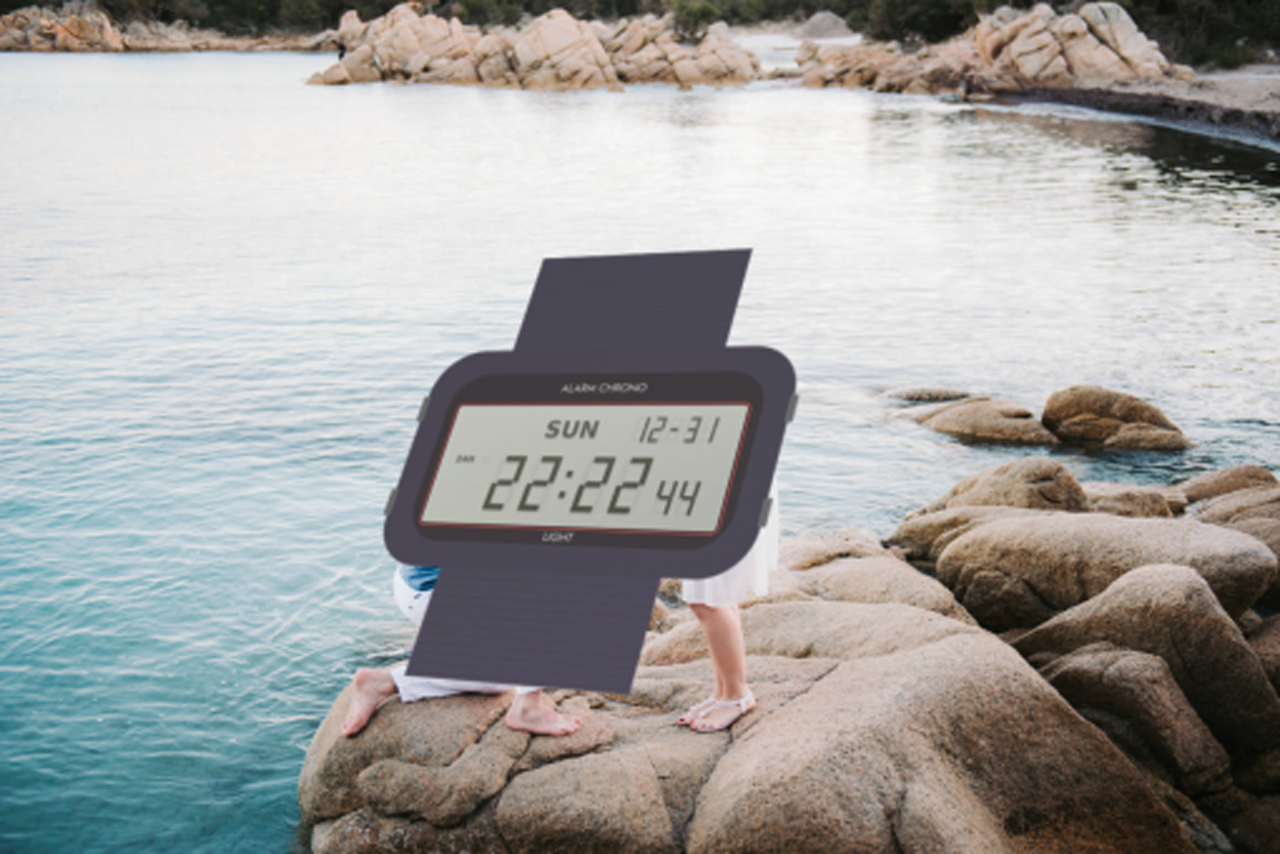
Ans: {"hour": 22, "minute": 22, "second": 44}
